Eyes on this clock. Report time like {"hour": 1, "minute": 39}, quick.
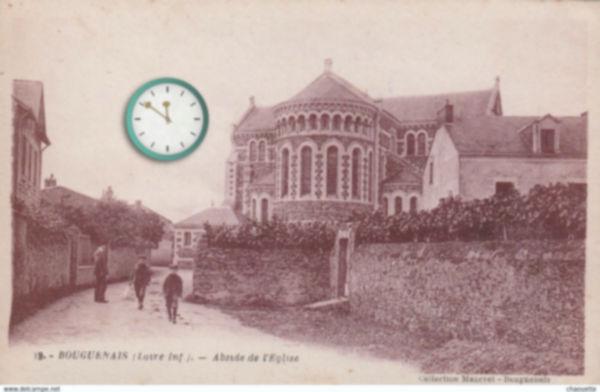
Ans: {"hour": 11, "minute": 51}
